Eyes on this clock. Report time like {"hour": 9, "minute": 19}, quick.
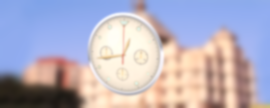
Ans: {"hour": 12, "minute": 43}
